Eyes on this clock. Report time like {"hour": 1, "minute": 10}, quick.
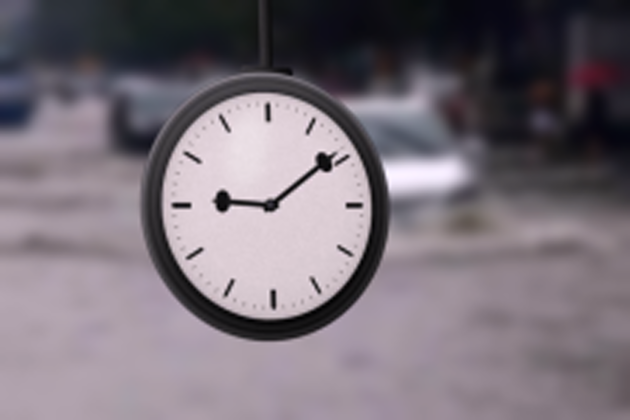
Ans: {"hour": 9, "minute": 9}
